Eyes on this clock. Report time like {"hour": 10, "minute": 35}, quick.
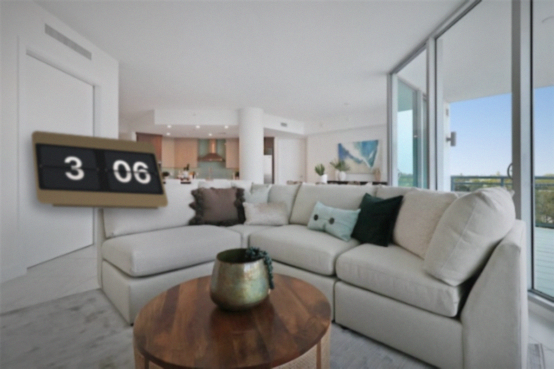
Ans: {"hour": 3, "minute": 6}
